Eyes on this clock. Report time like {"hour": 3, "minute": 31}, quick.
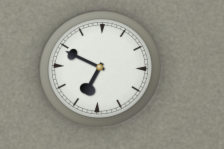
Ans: {"hour": 6, "minute": 49}
